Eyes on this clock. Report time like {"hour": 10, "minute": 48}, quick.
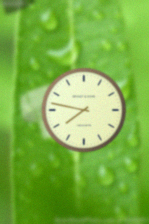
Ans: {"hour": 7, "minute": 47}
